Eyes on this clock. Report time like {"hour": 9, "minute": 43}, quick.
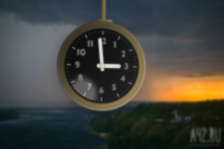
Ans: {"hour": 2, "minute": 59}
